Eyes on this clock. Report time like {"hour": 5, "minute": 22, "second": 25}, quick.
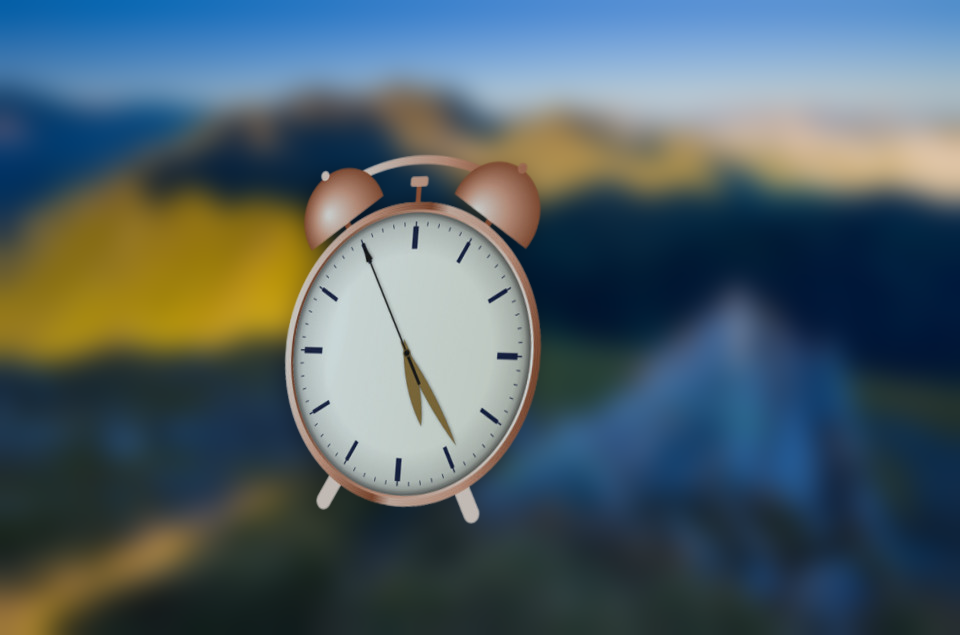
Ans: {"hour": 5, "minute": 23, "second": 55}
